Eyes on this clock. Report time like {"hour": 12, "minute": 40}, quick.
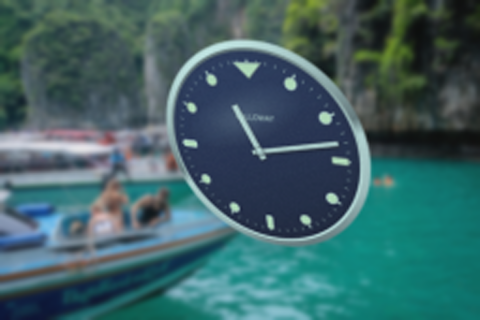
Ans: {"hour": 11, "minute": 13}
